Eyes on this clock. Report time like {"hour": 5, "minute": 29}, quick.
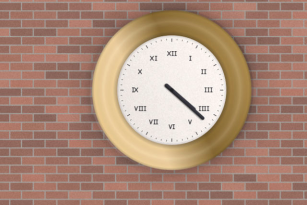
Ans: {"hour": 4, "minute": 22}
